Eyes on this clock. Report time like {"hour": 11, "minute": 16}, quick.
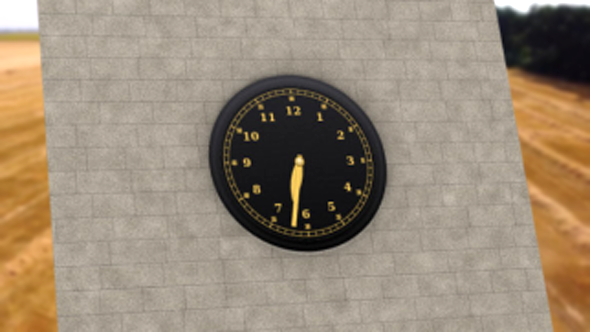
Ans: {"hour": 6, "minute": 32}
